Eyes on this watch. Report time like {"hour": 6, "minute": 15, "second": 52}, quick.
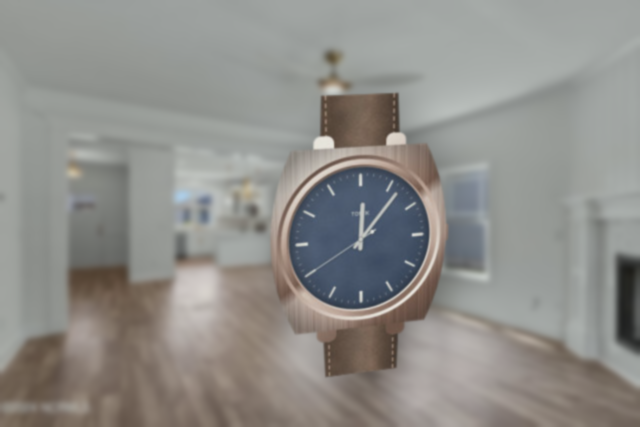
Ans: {"hour": 12, "minute": 6, "second": 40}
